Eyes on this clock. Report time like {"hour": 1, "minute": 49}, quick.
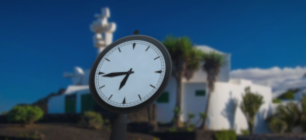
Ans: {"hour": 6, "minute": 44}
